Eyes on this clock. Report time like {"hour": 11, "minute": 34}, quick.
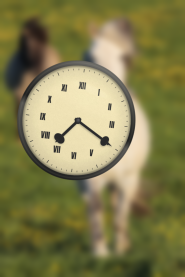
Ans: {"hour": 7, "minute": 20}
